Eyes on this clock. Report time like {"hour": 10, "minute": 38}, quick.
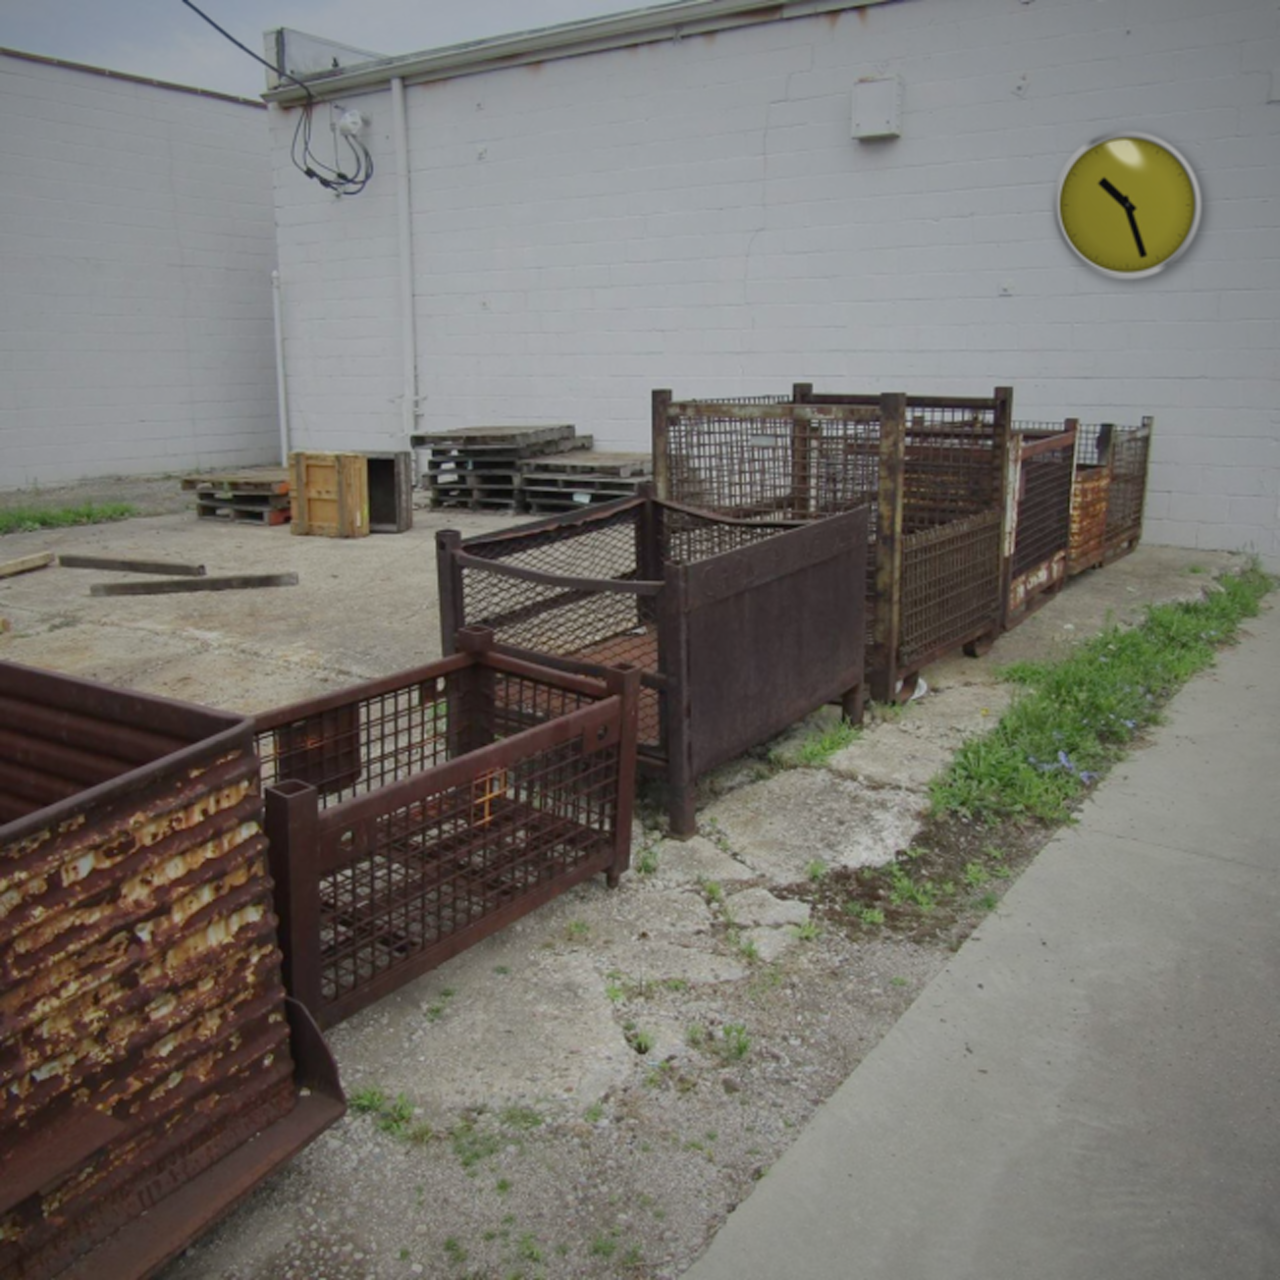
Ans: {"hour": 10, "minute": 27}
